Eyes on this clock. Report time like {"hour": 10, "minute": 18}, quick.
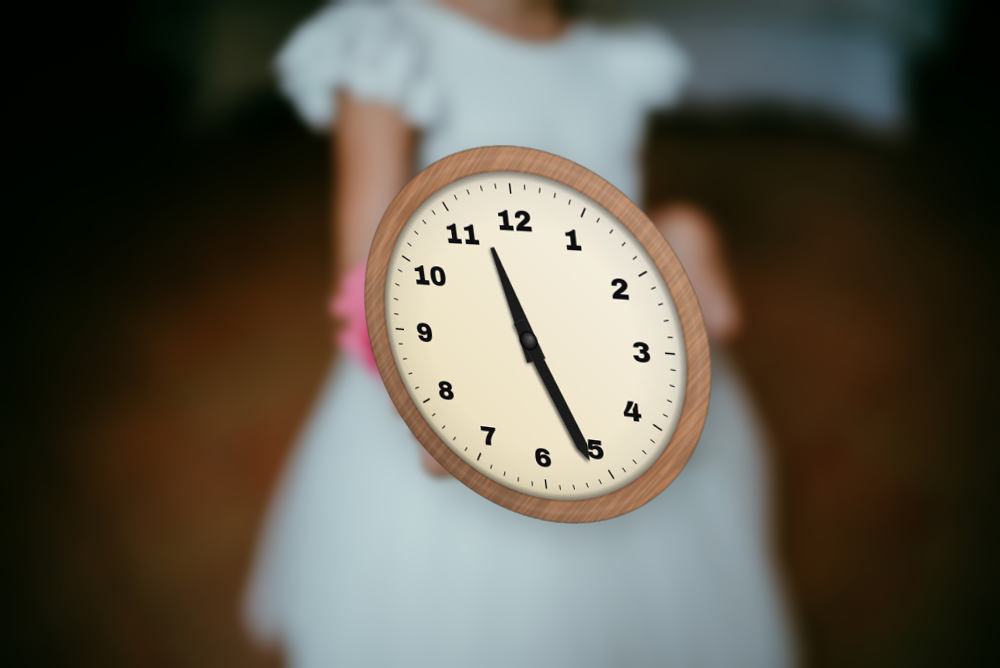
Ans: {"hour": 11, "minute": 26}
